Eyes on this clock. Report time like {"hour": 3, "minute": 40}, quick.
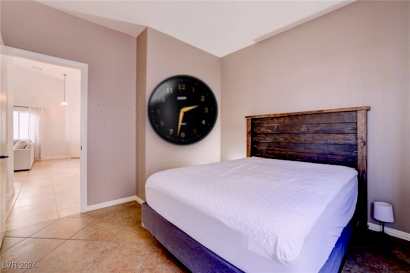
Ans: {"hour": 2, "minute": 32}
